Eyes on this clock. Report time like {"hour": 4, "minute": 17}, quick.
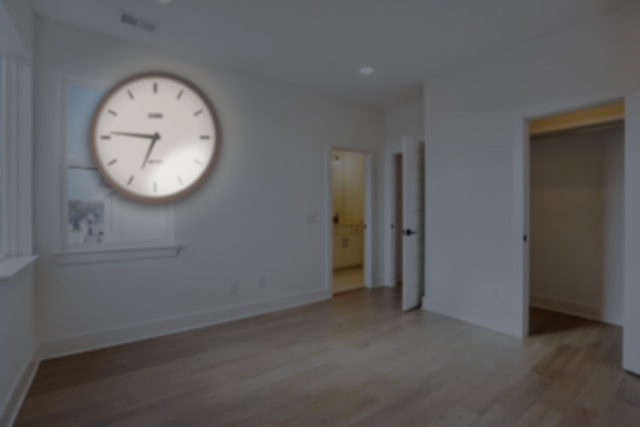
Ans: {"hour": 6, "minute": 46}
